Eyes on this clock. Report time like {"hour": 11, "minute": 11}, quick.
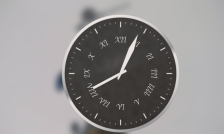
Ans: {"hour": 8, "minute": 4}
